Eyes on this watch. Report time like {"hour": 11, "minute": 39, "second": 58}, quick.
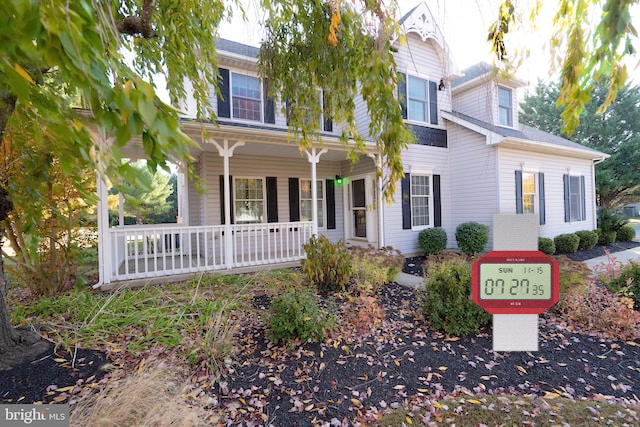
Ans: {"hour": 7, "minute": 27, "second": 35}
